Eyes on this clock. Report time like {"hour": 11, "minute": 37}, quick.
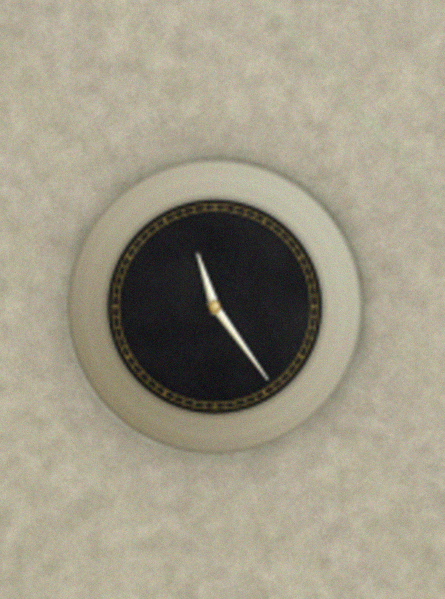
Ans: {"hour": 11, "minute": 24}
